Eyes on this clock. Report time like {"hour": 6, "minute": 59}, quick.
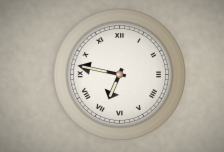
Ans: {"hour": 6, "minute": 47}
